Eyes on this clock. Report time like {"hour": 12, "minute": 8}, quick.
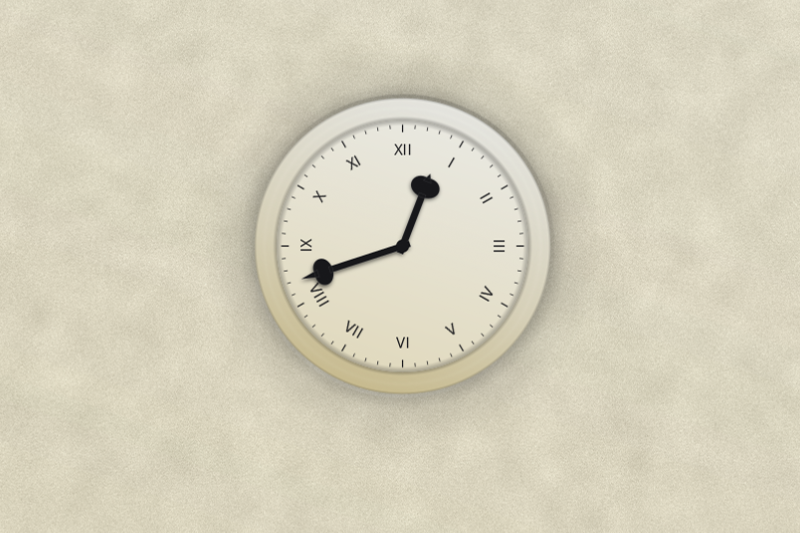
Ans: {"hour": 12, "minute": 42}
